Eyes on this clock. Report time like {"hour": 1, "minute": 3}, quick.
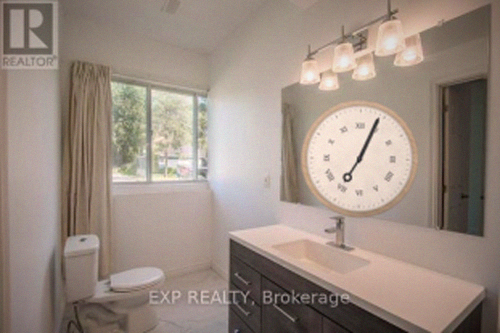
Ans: {"hour": 7, "minute": 4}
